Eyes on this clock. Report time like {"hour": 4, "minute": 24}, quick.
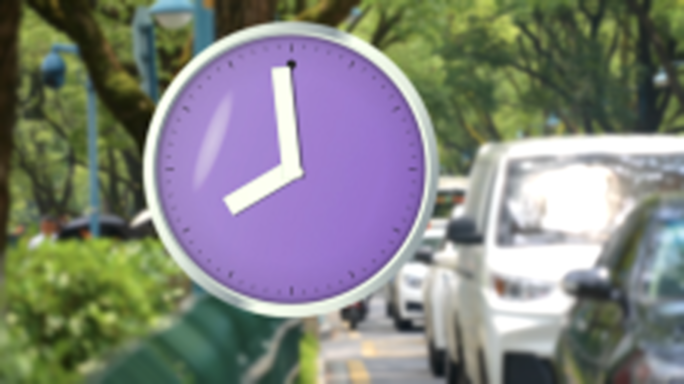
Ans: {"hour": 7, "minute": 59}
